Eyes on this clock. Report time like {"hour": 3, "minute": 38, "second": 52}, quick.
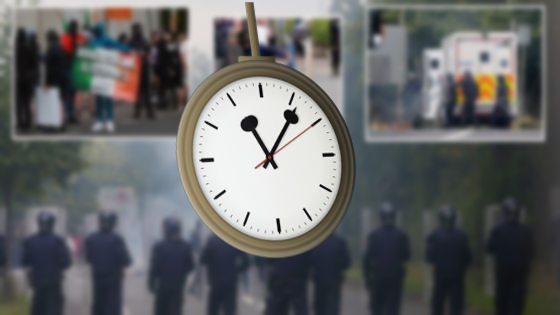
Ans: {"hour": 11, "minute": 6, "second": 10}
